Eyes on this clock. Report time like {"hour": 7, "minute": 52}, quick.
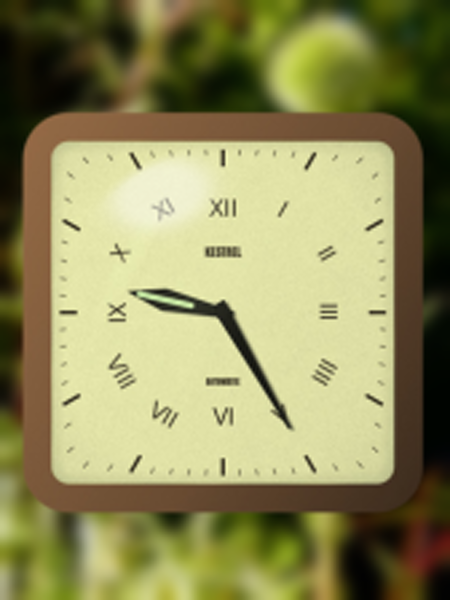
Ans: {"hour": 9, "minute": 25}
